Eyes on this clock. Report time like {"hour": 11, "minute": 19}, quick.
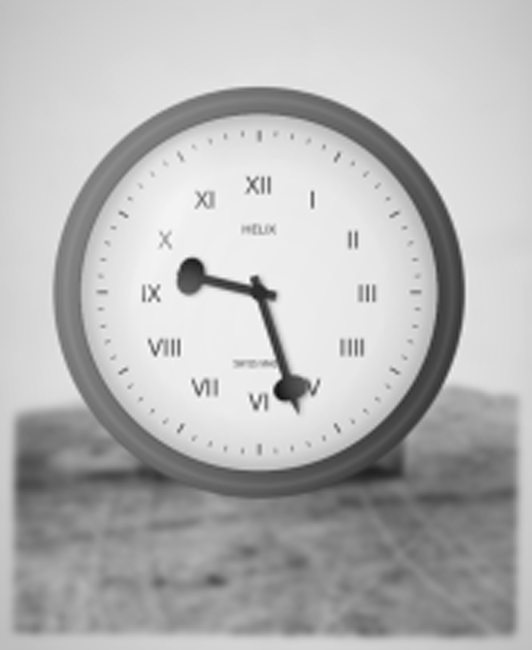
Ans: {"hour": 9, "minute": 27}
